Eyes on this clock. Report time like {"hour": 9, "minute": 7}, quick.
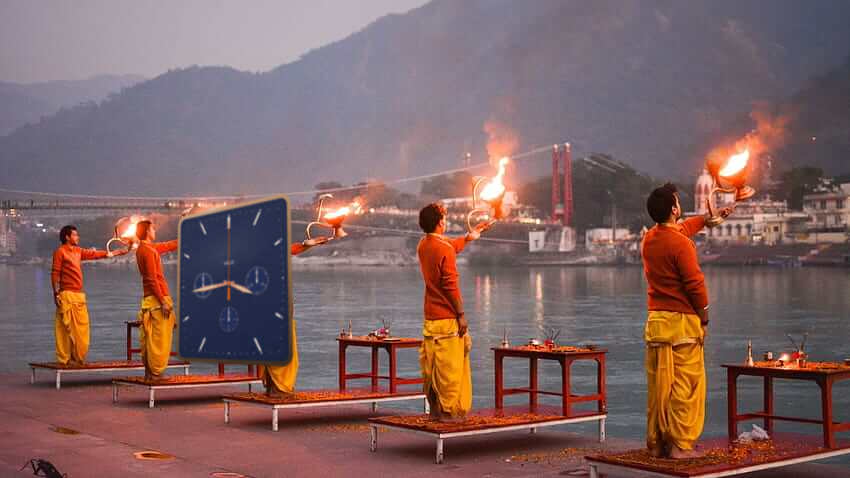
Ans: {"hour": 3, "minute": 44}
